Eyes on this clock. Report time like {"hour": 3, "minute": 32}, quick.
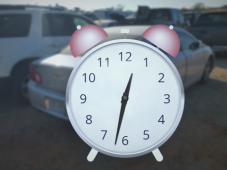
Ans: {"hour": 12, "minute": 32}
